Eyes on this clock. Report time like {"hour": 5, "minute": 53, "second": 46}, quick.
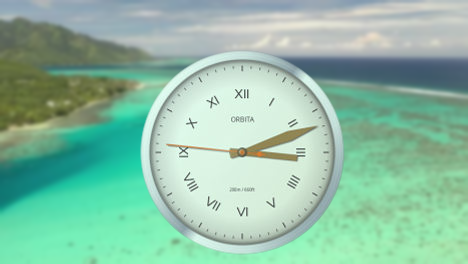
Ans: {"hour": 3, "minute": 11, "second": 46}
